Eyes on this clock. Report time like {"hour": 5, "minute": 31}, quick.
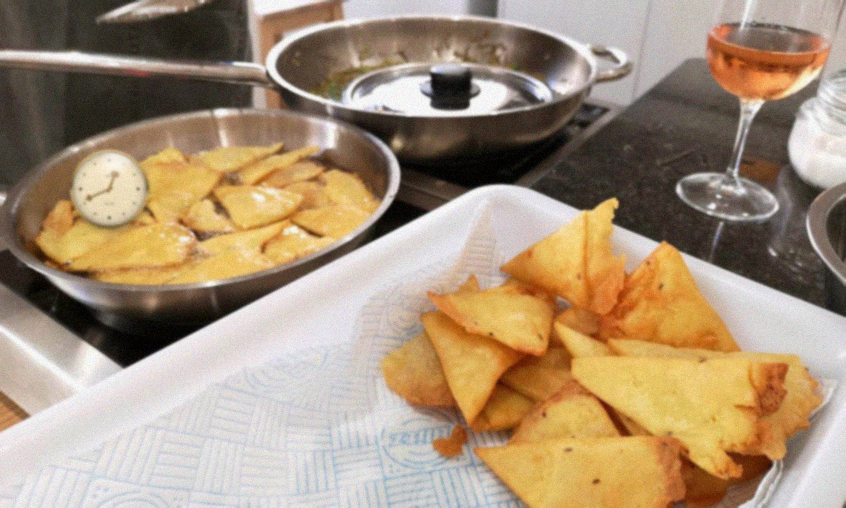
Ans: {"hour": 12, "minute": 41}
